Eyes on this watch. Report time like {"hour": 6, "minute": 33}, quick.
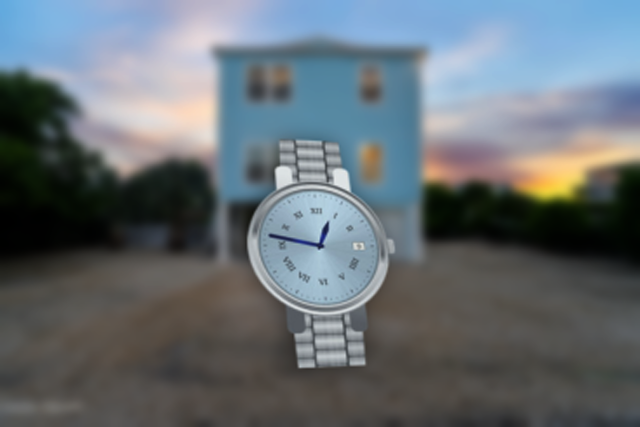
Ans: {"hour": 12, "minute": 47}
